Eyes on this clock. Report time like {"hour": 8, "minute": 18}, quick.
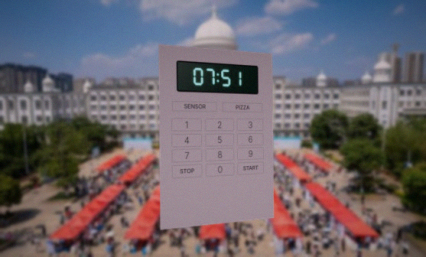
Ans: {"hour": 7, "minute": 51}
